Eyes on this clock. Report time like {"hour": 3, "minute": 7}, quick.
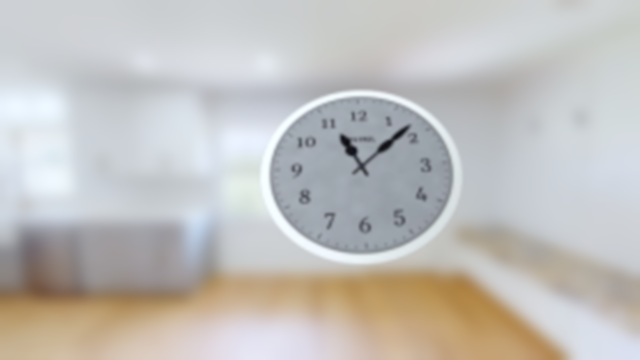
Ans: {"hour": 11, "minute": 8}
